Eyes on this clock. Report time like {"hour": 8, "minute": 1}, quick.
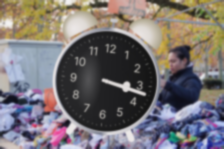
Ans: {"hour": 3, "minute": 17}
